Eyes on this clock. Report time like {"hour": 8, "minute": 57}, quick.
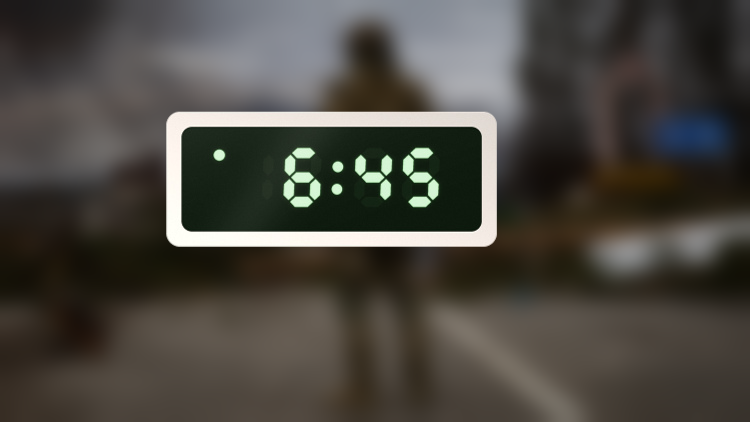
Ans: {"hour": 6, "minute": 45}
